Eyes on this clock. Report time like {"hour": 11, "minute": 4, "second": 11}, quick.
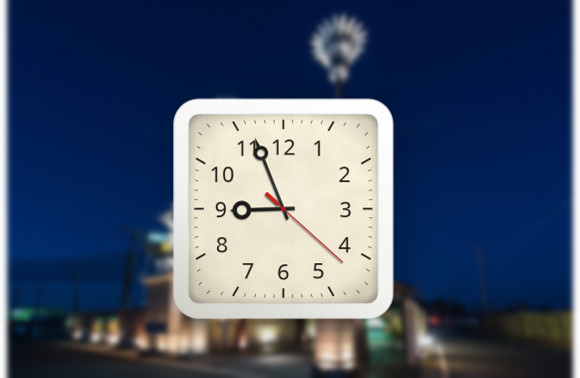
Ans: {"hour": 8, "minute": 56, "second": 22}
